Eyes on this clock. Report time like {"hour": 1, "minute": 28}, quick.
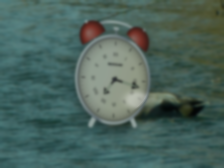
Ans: {"hour": 7, "minute": 17}
